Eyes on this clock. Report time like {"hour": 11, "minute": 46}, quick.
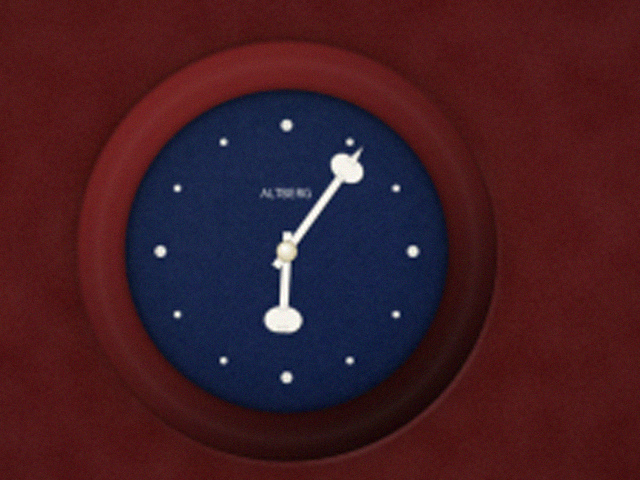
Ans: {"hour": 6, "minute": 6}
